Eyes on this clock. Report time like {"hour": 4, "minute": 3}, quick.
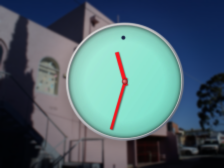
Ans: {"hour": 11, "minute": 33}
